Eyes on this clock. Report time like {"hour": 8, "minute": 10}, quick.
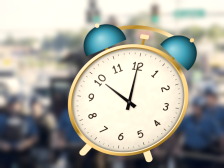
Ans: {"hour": 10, "minute": 0}
